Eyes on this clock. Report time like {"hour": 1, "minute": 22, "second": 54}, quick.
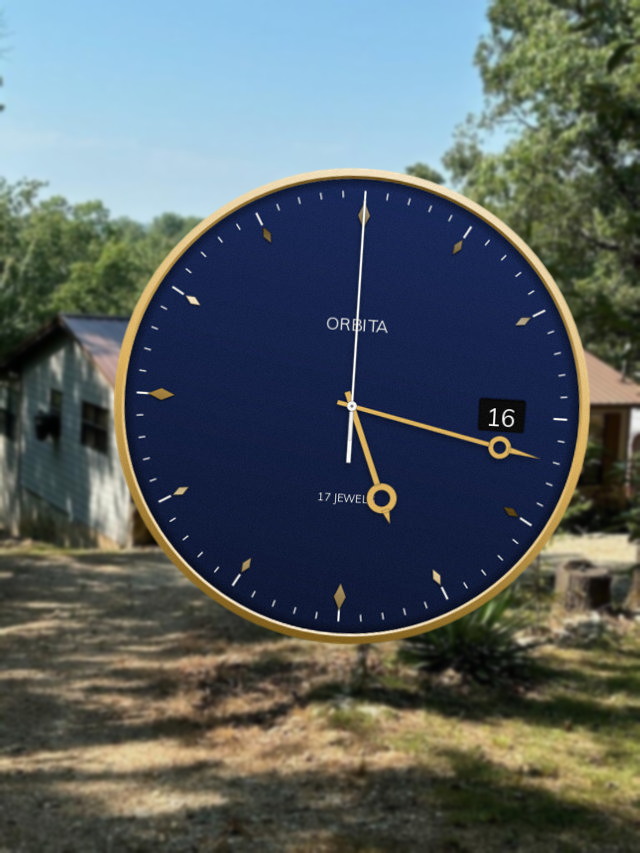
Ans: {"hour": 5, "minute": 17, "second": 0}
